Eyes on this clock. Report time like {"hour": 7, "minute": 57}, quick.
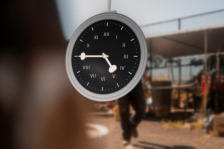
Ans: {"hour": 4, "minute": 45}
